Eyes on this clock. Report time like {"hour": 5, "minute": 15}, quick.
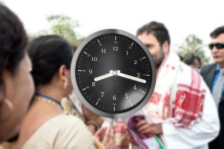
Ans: {"hour": 8, "minute": 17}
